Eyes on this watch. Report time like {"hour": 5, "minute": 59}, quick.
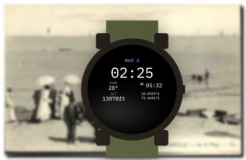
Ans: {"hour": 2, "minute": 25}
